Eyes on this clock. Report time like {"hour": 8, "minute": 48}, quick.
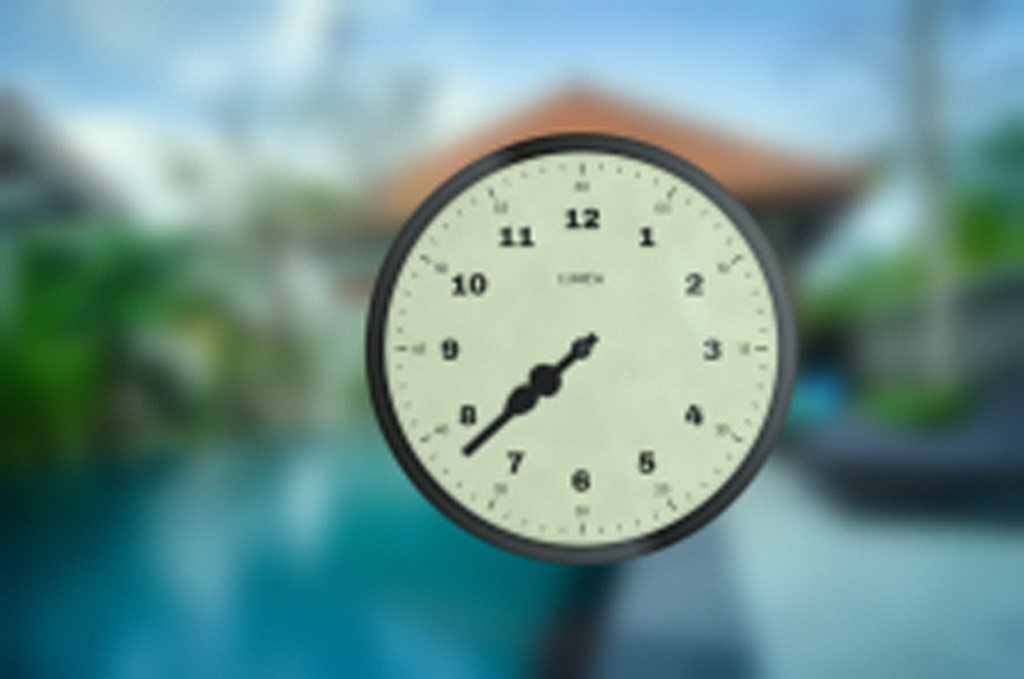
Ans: {"hour": 7, "minute": 38}
